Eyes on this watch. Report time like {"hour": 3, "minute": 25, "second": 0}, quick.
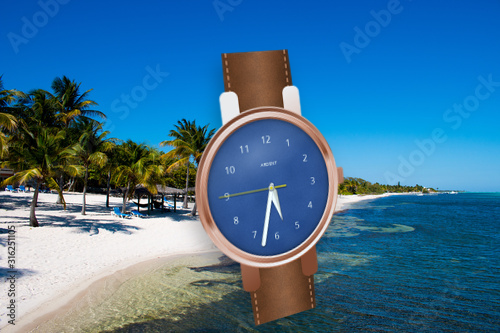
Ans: {"hour": 5, "minute": 32, "second": 45}
